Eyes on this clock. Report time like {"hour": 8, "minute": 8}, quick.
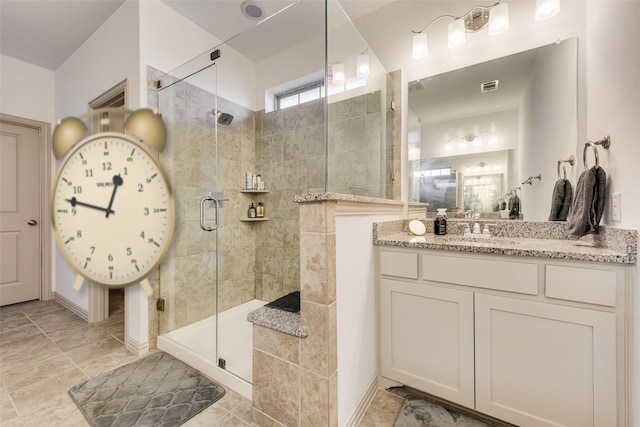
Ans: {"hour": 12, "minute": 47}
